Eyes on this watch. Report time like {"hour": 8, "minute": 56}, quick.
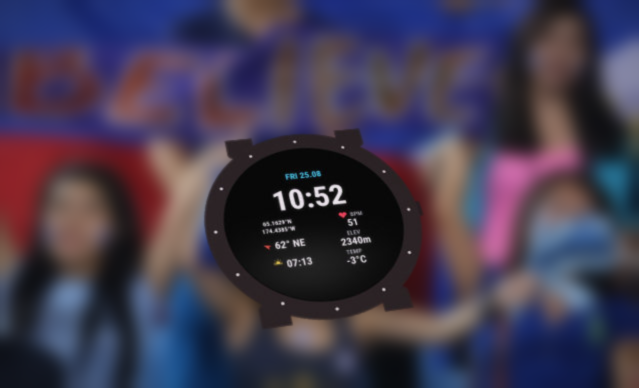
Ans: {"hour": 10, "minute": 52}
